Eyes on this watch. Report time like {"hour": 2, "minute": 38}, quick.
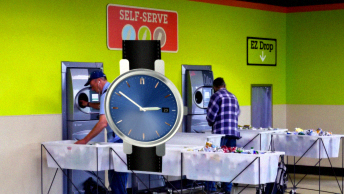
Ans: {"hour": 2, "minute": 51}
